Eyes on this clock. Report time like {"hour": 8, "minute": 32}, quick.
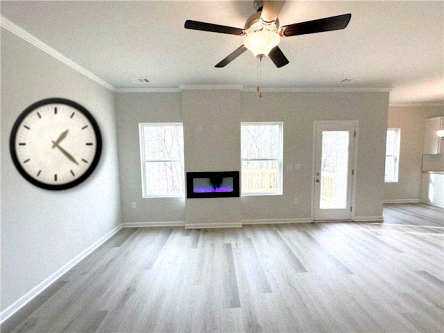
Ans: {"hour": 1, "minute": 22}
